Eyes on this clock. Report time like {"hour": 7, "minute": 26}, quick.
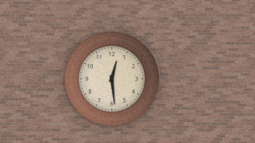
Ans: {"hour": 12, "minute": 29}
